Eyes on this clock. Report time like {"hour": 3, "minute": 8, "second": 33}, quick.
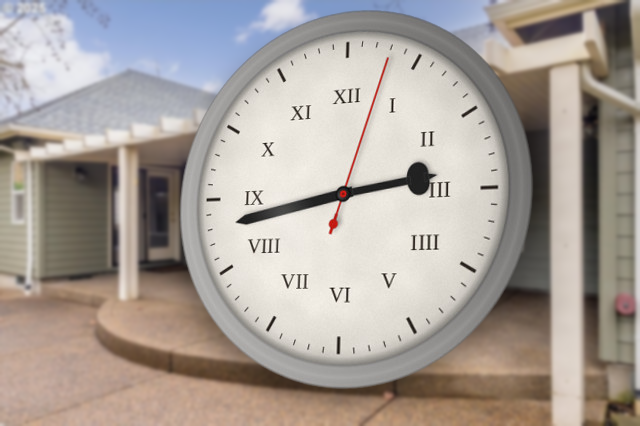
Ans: {"hour": 2, "minute": 43, "second": 3}
